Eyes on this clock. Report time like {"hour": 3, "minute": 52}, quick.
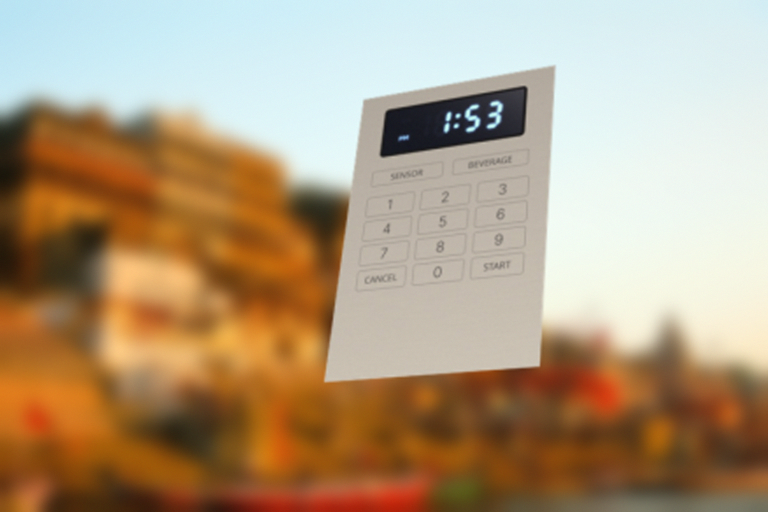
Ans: {"hour": 1, "minute": 53}
